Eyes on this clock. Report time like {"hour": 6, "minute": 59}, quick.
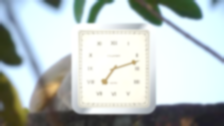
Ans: {"hour": 7, "minute": 12}
